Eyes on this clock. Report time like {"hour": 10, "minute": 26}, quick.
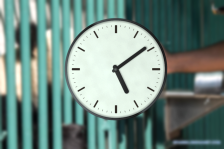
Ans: {"hour": 5, "minute": 9}
